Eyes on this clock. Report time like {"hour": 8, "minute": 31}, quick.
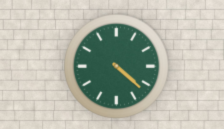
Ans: {"hour": 4, "minute": 22}
